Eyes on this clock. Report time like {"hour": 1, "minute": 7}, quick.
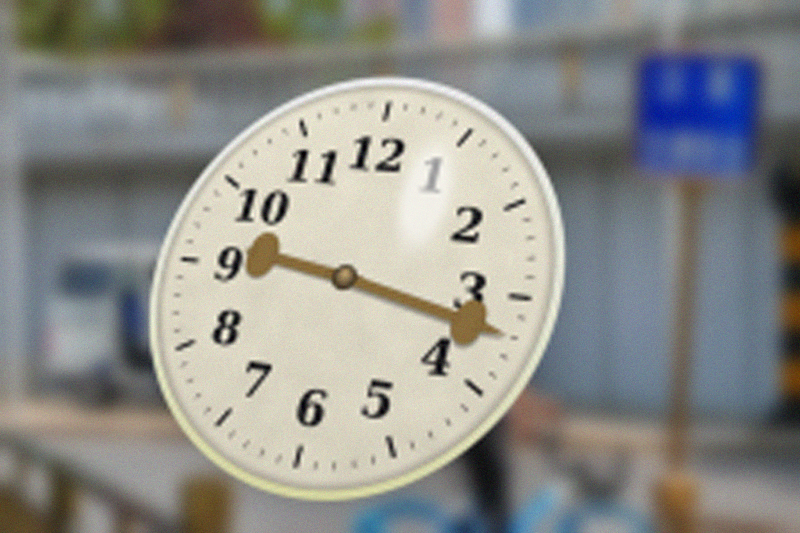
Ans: {"hour": 9, "minute": 17}
